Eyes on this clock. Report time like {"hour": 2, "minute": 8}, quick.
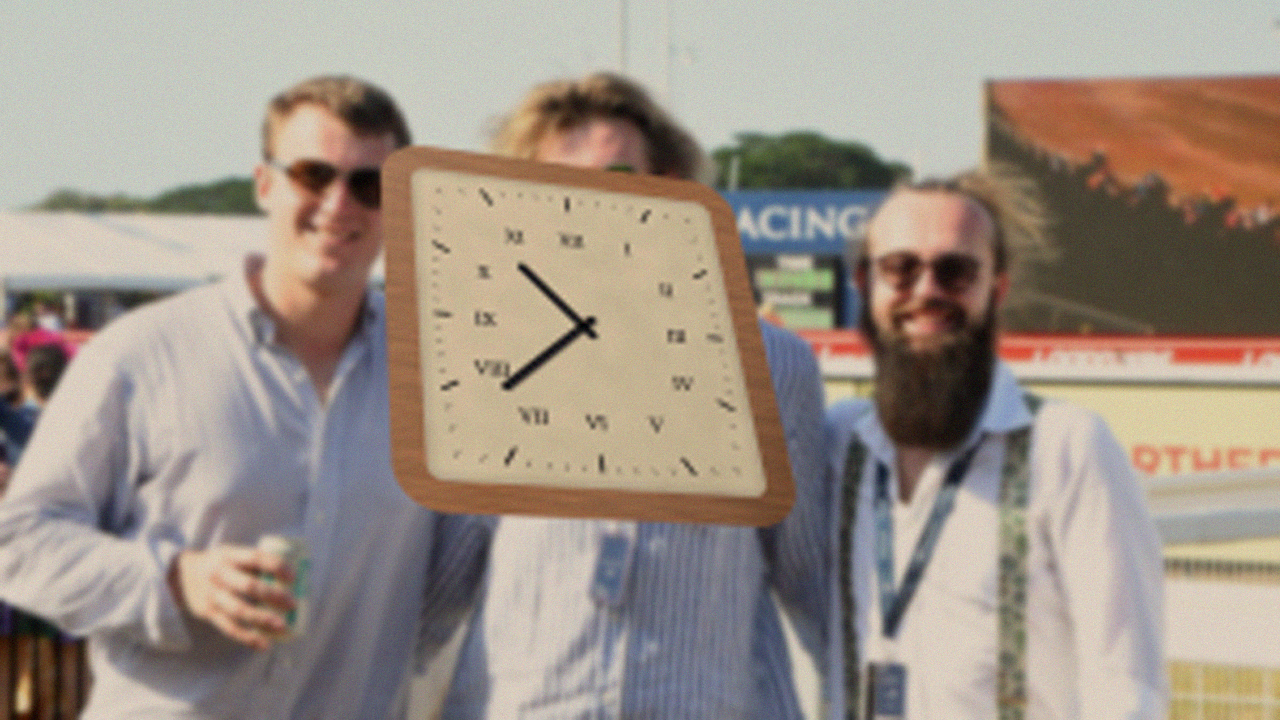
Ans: {"hour": 10, "minute": 38}
